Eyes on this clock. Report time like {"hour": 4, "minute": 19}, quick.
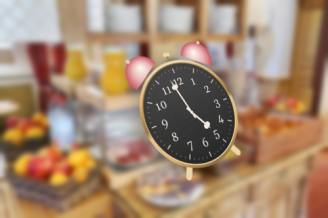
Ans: {"hour": 4, "minute": 58}
